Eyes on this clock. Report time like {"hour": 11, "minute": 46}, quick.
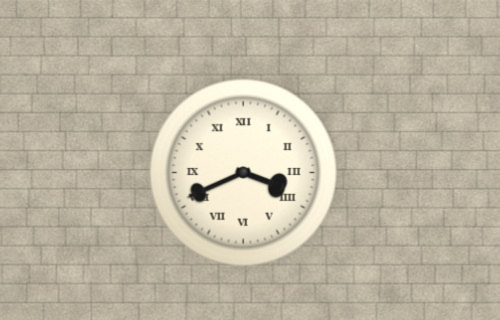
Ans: {"hour": 3, "minute": 41}
